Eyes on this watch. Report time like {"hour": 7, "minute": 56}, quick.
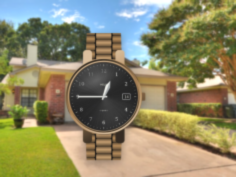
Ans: {"hour": 12, "minute": 45}
